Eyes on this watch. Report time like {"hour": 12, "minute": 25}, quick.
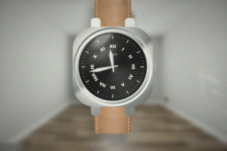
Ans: {"hour": 11, "minute": 43}
